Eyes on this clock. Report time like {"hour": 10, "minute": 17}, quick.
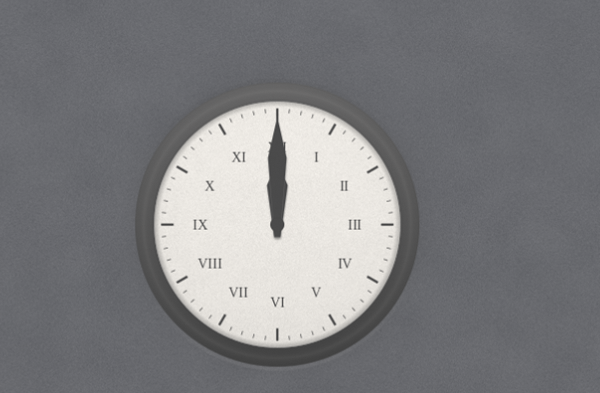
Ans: {"hour": 12, "minute": 0}
